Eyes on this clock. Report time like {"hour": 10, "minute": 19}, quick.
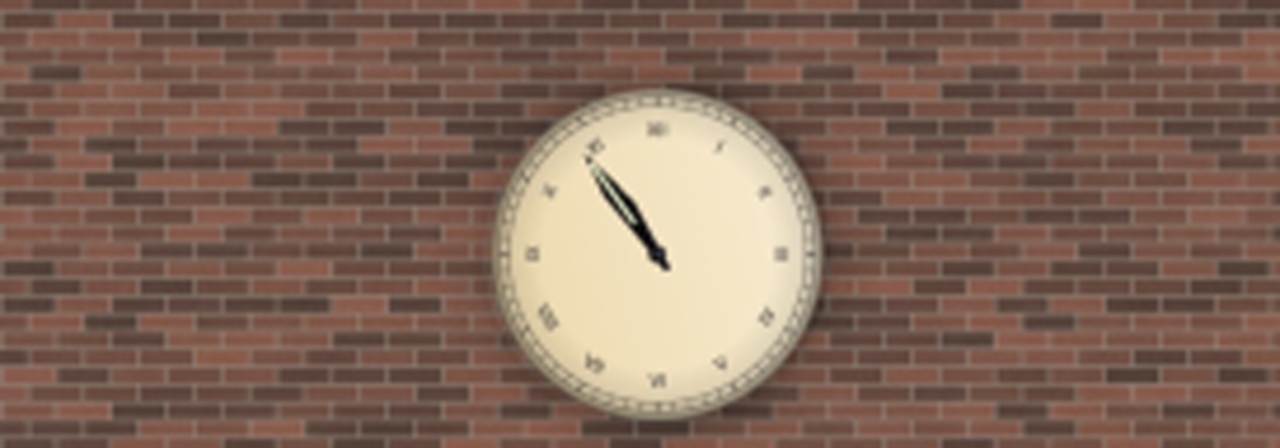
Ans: {"hour": 10, "minute": 54}
